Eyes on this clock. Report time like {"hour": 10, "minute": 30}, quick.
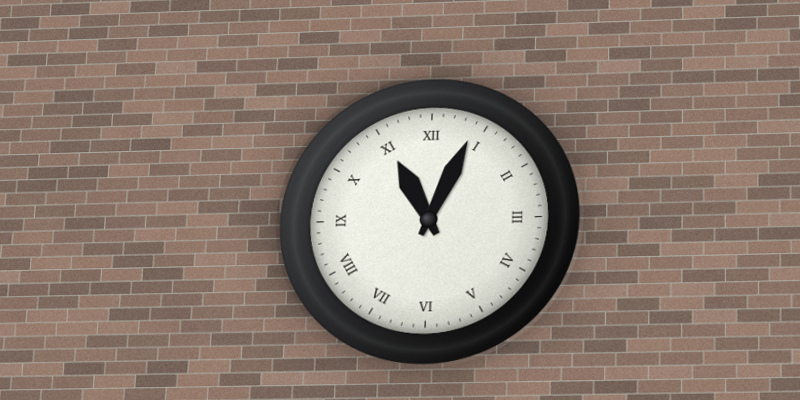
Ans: {"hour": 11, "minute": 4}
